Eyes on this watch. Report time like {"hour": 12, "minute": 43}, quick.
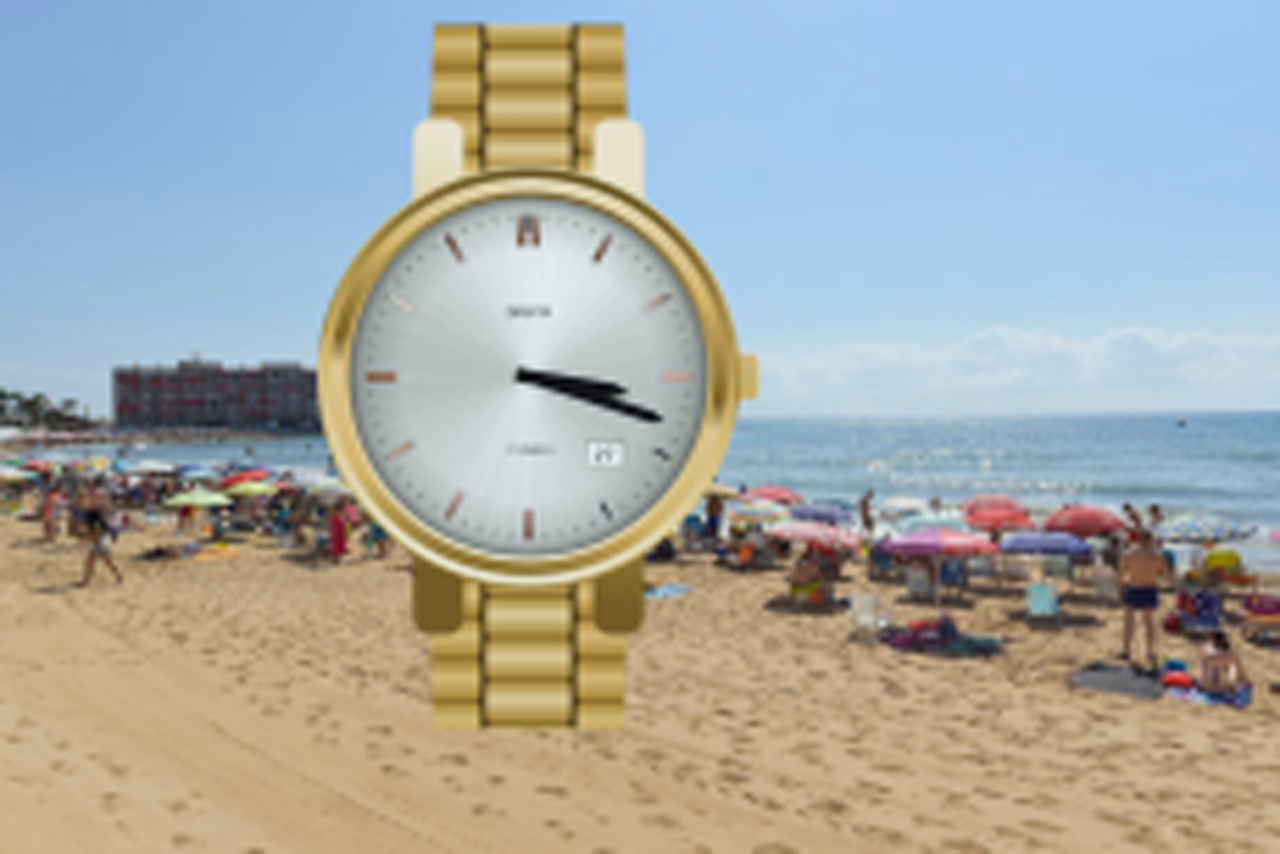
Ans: {"hour": 3, "minute": 18}
